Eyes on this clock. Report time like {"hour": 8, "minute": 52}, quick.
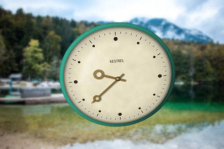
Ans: {"hour": 9, "minute": 38}
